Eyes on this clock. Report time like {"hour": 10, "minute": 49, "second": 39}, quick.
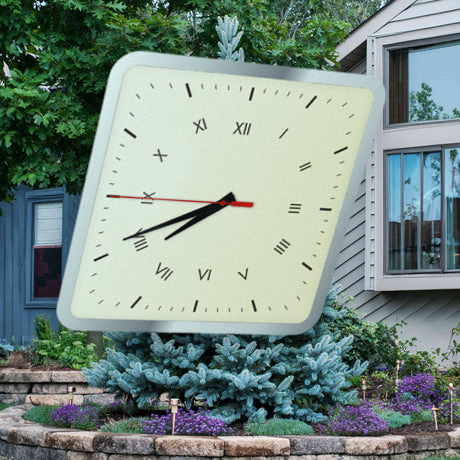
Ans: {"hour": 7, "minute": 40, "second": 45}
